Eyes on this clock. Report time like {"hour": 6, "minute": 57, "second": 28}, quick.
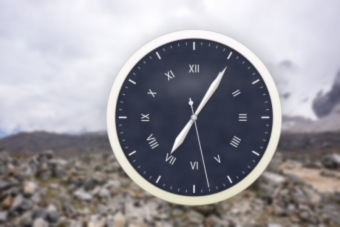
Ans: {"hour": 7, "minute": 5, "second": 28}
